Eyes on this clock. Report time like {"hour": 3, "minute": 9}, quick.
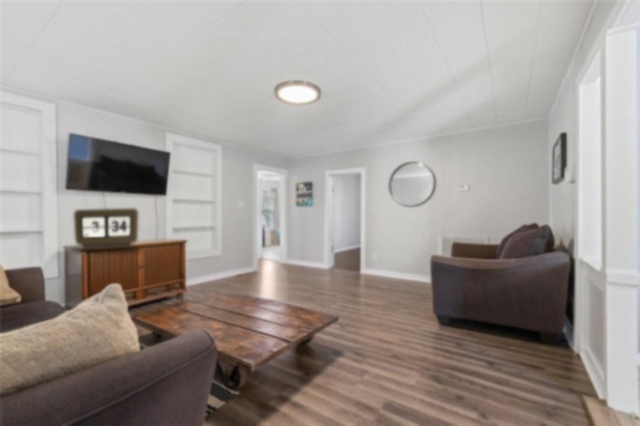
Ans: {"hour": 3, "minute": 34}
